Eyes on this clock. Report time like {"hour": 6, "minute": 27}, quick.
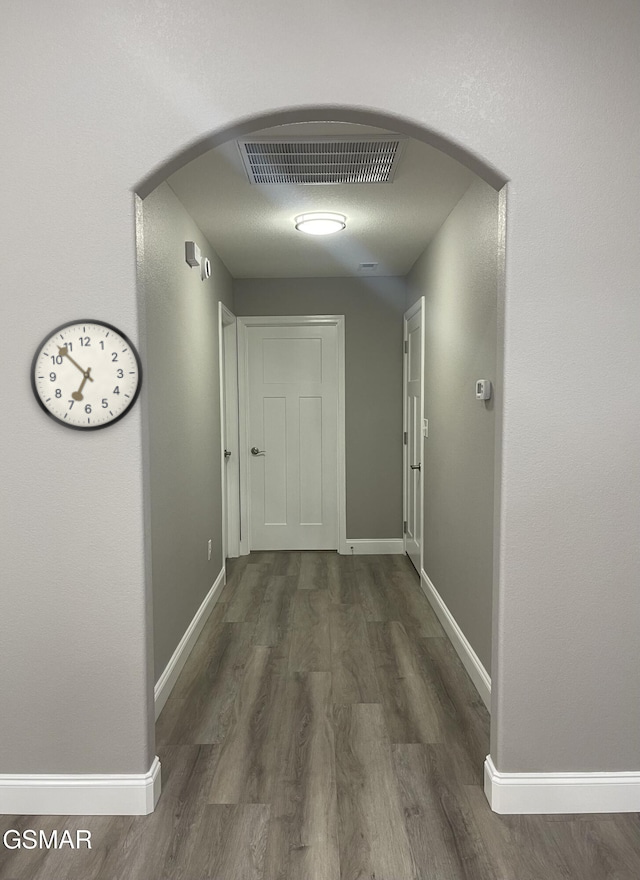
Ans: {"hour": 6, "minute": 53}
